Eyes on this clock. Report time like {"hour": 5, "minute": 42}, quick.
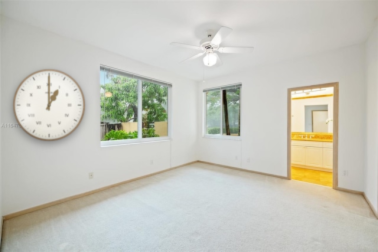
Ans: {"hour": 1, "minute": 0}
